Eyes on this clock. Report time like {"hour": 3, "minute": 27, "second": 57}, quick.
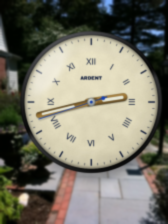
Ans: {"hour": 2, "minute": 42, "second": 42}
